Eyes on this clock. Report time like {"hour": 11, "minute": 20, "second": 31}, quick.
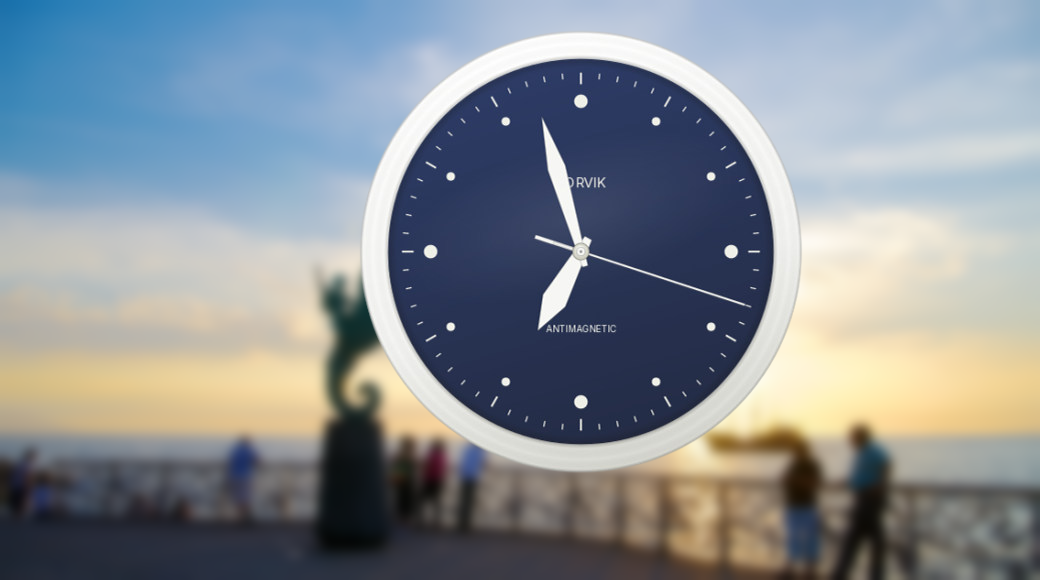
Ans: {"hour": 6, "minute": 57, "second": 18}
